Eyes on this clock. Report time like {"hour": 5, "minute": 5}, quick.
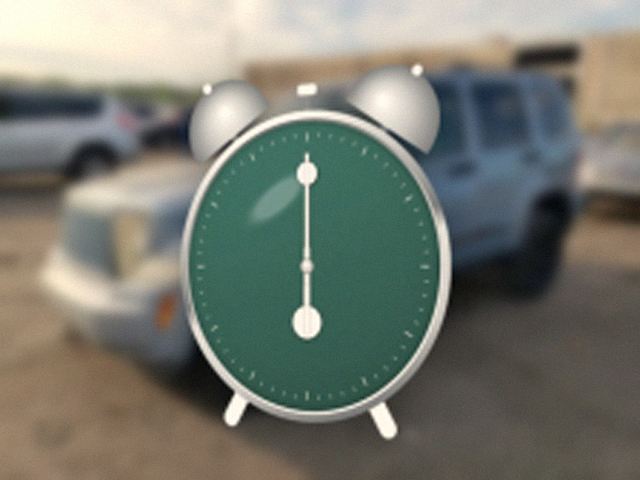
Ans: {"hour": 6, "minute": 0}
